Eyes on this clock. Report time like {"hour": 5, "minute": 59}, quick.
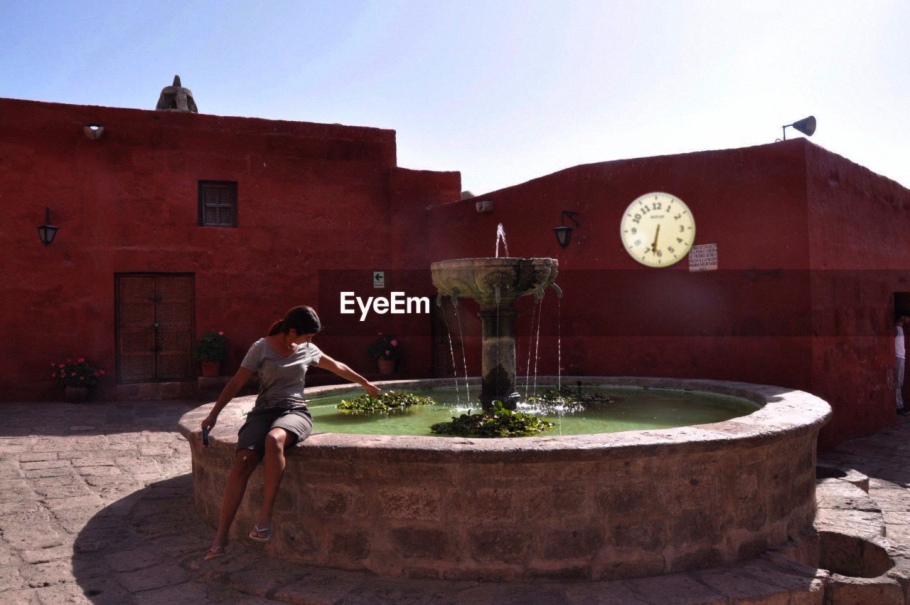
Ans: {"hour": 6, "minute": 32}
